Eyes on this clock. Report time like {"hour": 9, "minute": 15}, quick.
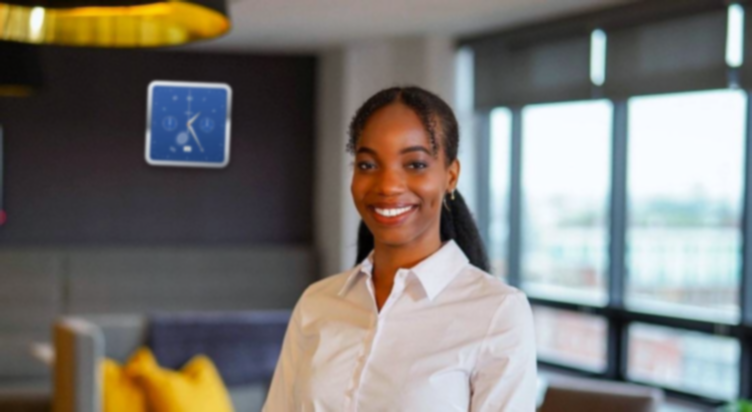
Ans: {"hour": 1, "minute": 25}
